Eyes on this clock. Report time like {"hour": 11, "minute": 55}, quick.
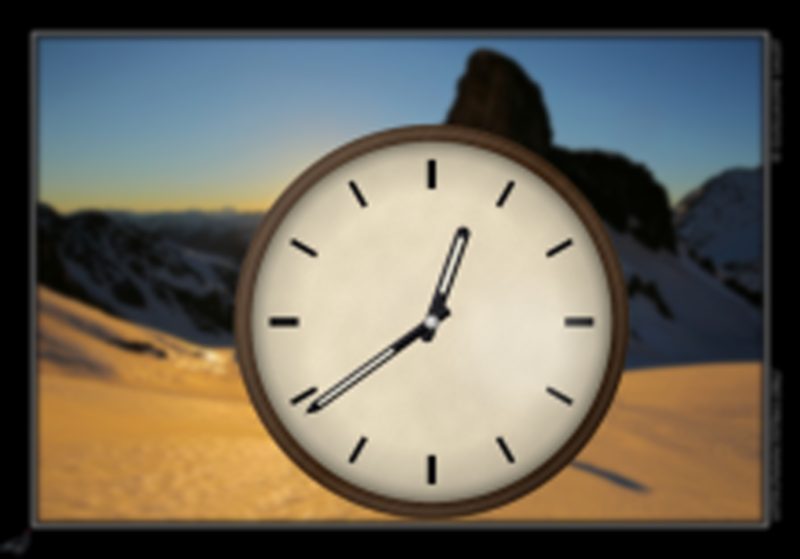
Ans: {"hour": 12, "minute": 39}
